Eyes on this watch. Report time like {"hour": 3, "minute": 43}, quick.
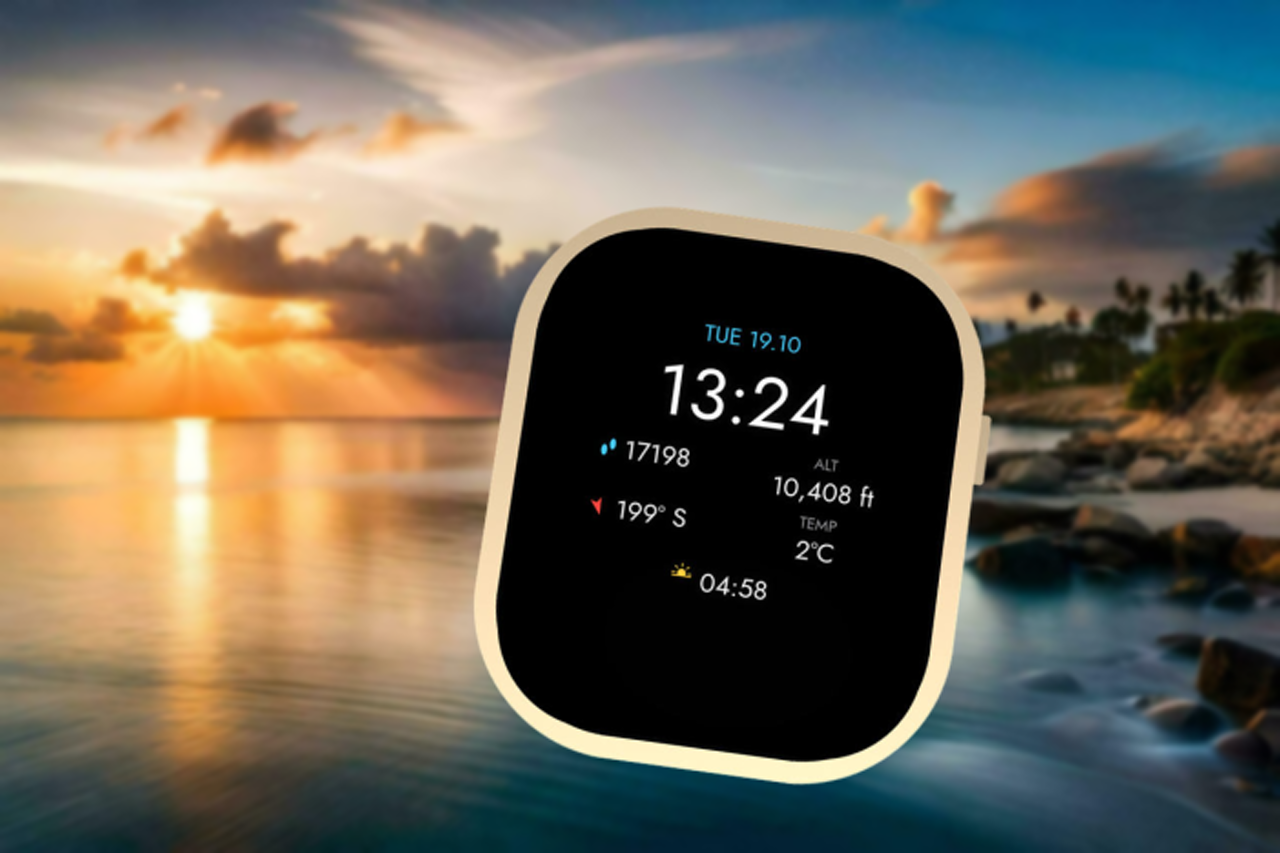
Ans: {"hour": 13, "minute": 24}
